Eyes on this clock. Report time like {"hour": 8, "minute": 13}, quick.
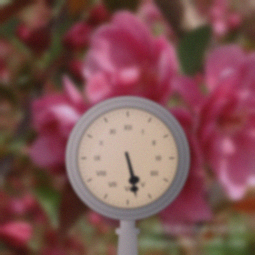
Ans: {"hour": 5, "minute": 28}
